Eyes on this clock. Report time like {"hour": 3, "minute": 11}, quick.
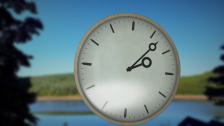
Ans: {"hour": 2, "minute": 7}
